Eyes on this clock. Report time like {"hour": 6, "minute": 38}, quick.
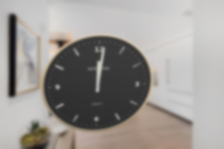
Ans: {"hour": 12, "minute": 1}
